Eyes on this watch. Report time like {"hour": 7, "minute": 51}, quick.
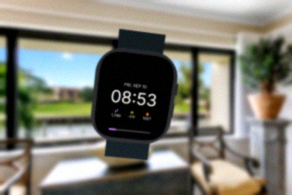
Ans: {"hour": 8, "minute": 53}
